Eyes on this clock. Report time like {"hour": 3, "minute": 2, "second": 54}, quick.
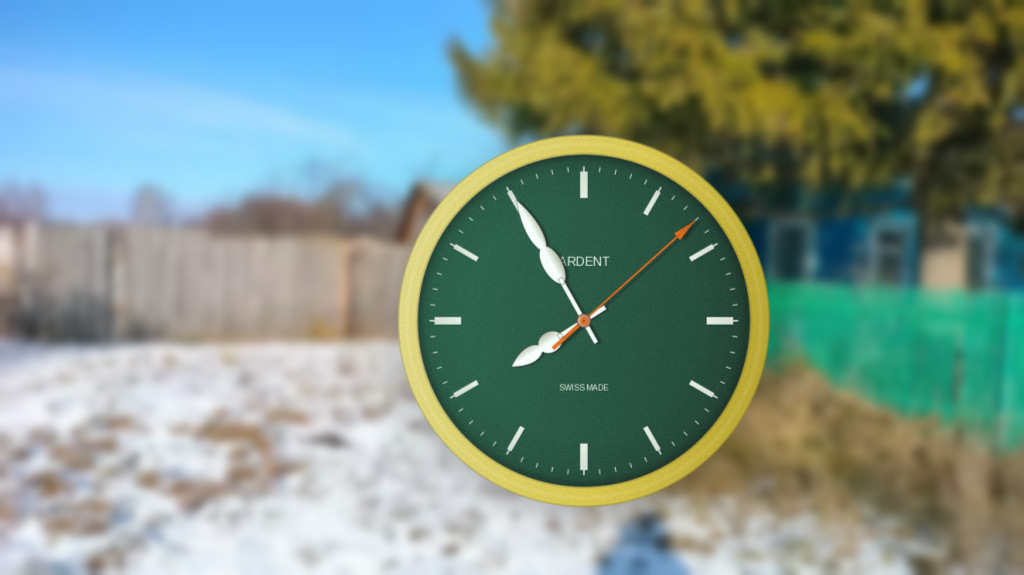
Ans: {"hour": 7, "minute": 55, "second": 8}
